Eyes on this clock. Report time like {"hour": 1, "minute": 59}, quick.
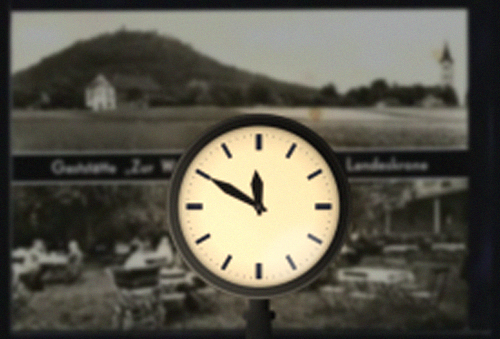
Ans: {"hour": 11, "minute": 50}
